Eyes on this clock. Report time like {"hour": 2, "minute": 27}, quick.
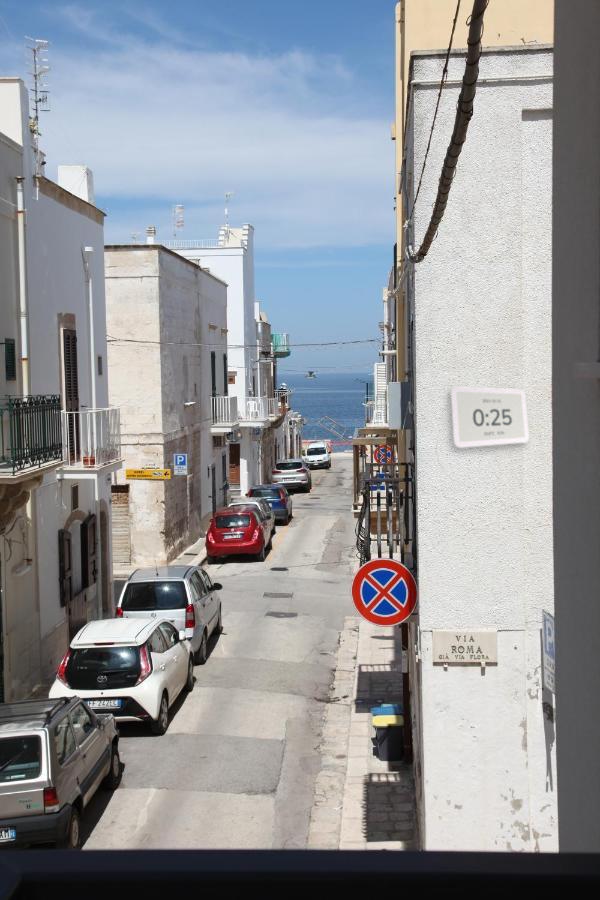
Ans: {"hour": 0, "minute": 25}
